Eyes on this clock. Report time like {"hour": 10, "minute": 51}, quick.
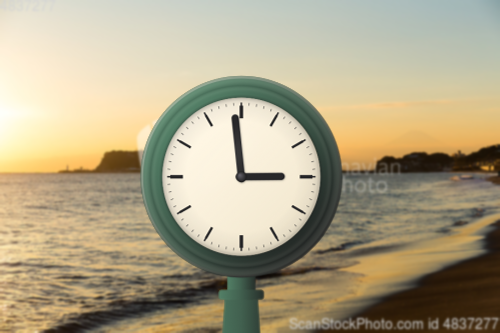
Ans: {"hour": 2, "minute": 59}
